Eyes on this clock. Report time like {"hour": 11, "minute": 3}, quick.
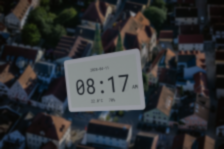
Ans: {"hour": 8, "minute": 17}
